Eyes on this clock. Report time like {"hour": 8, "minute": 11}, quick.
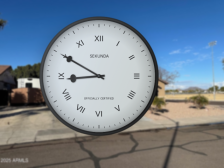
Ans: {"hour": 8, "minute": 50}
